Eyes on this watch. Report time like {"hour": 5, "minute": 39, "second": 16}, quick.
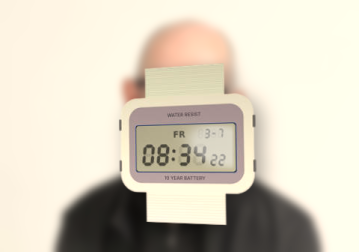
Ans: {"hour": 8, "minute": 34, "second": 22}
